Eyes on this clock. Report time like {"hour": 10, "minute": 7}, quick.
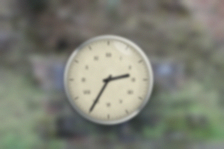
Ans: {"hour": 2, "minute": 35}
